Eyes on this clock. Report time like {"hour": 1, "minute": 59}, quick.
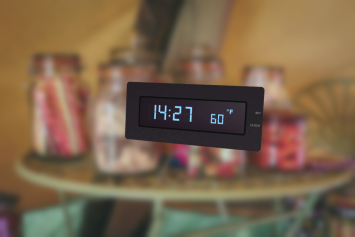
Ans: {"hour": 14, "minute": 27}
